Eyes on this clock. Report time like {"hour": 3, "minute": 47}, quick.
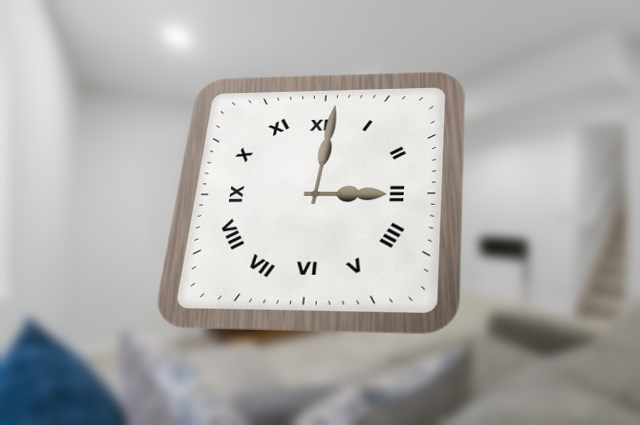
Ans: {"hour": 3, "minute": 1}
